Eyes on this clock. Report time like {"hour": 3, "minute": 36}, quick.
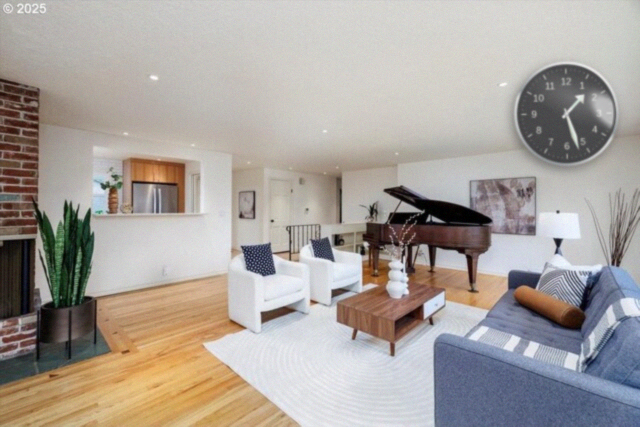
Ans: {"hour": 1, "minute": 27}
